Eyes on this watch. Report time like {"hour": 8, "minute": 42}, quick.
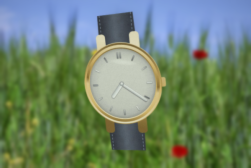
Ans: {"hour": 7, "minute": 21}
